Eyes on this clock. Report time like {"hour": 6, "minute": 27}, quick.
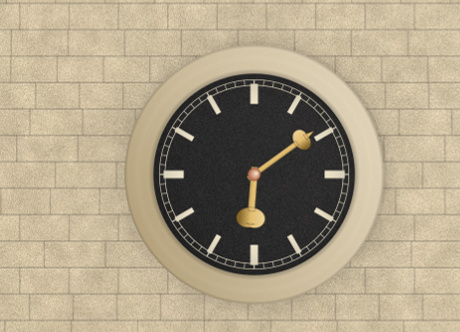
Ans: {"hour": 6, "minute": 9}
